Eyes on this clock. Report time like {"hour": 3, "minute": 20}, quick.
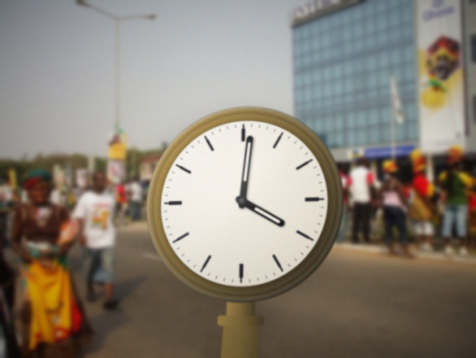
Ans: {"hour": 4, "minute": 1}
